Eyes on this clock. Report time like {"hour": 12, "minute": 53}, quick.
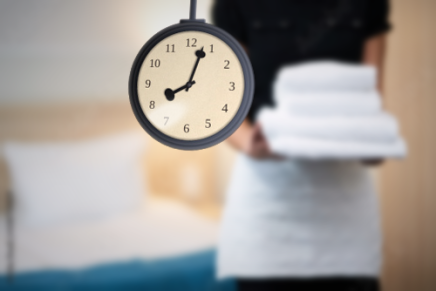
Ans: {"hour": 8, "minute": 3}
